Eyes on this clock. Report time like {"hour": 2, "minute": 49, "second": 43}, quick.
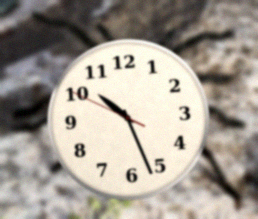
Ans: {"hour": 10, "minute": 26, "second": 50}
